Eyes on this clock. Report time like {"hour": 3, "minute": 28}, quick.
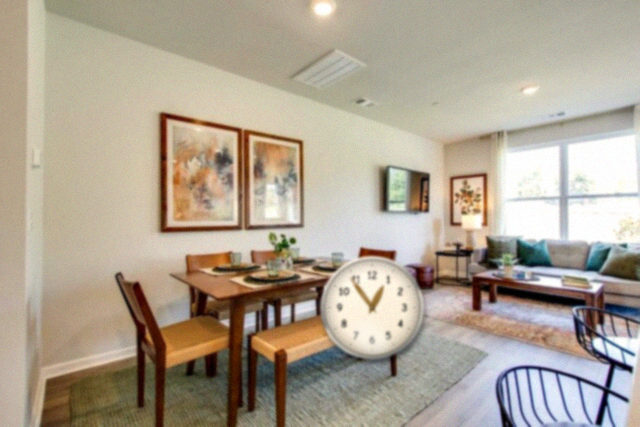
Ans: {"hour": 12, "minute": 54}
